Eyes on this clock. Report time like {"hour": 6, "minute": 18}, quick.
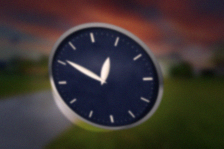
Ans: {"hour": 12, "minute": 51}
